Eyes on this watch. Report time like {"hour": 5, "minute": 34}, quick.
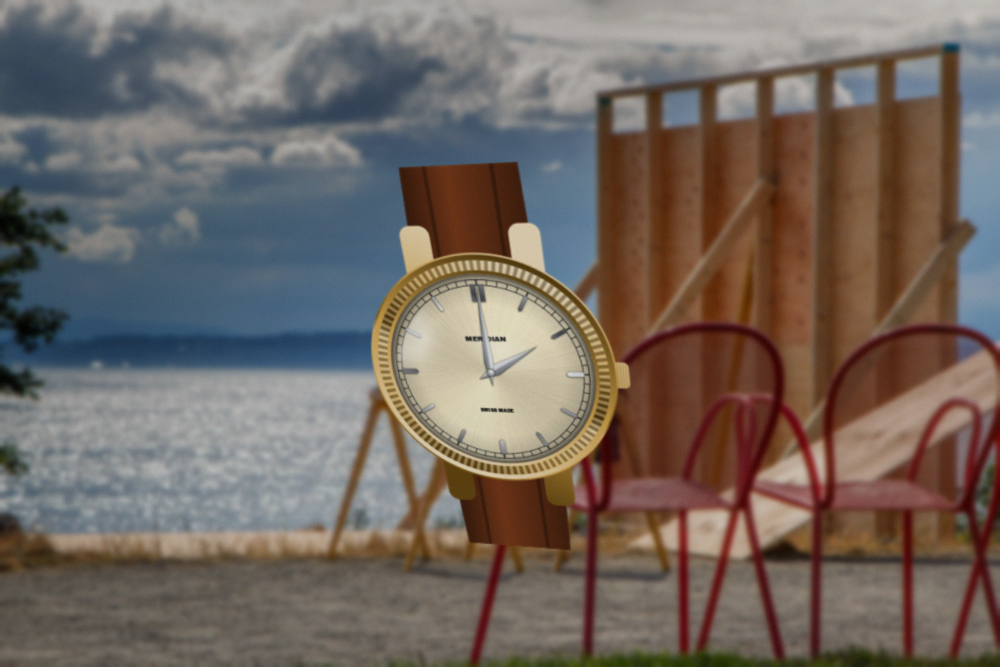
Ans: {"hour": 2, "minute": 0}
